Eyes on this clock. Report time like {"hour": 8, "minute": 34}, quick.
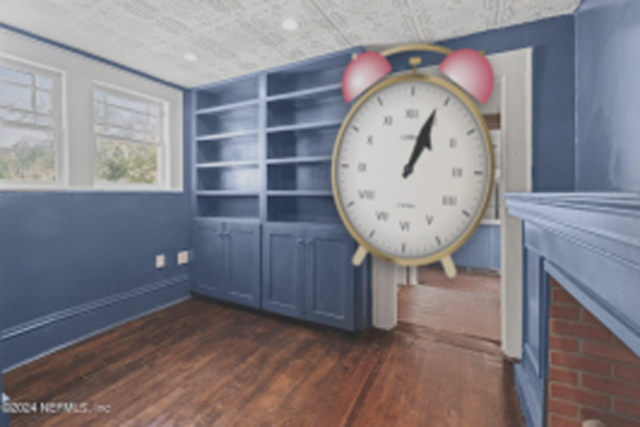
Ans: {"hour": 1, "minute": 4}
